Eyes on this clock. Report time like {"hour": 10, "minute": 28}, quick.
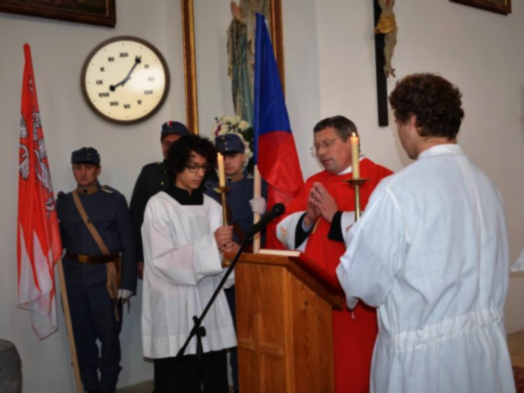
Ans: {"hour": 8, "minute": 6}
